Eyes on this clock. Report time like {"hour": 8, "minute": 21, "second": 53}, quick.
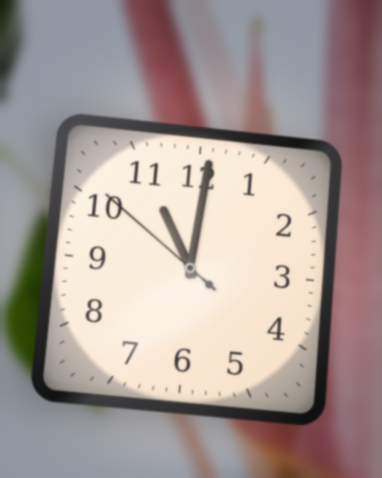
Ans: {"hour": 11, "minute": 0, "second": 51}
